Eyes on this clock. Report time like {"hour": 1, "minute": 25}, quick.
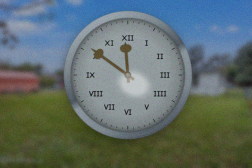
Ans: {"hour": 11, "minute": 51}
